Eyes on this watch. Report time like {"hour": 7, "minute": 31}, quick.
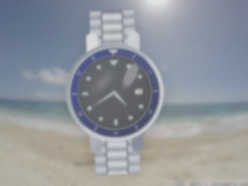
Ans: {"hour": 4, "minute": 40}
